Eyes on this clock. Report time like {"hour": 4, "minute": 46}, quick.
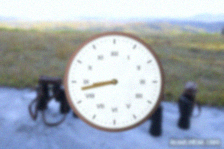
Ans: {"hour": 8, "minute": 43}
